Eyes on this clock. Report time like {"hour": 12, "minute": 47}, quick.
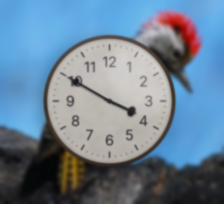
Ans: {"hour": 3, "minute": 50}
